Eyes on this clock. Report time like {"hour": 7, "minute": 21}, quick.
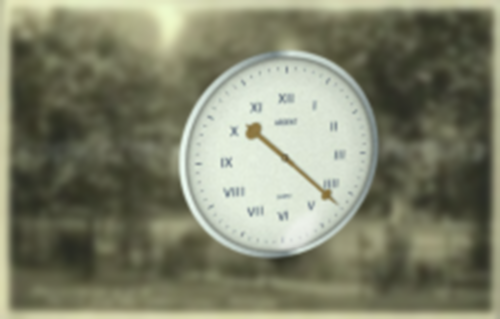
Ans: {"hour": 10, "minute": 22}
